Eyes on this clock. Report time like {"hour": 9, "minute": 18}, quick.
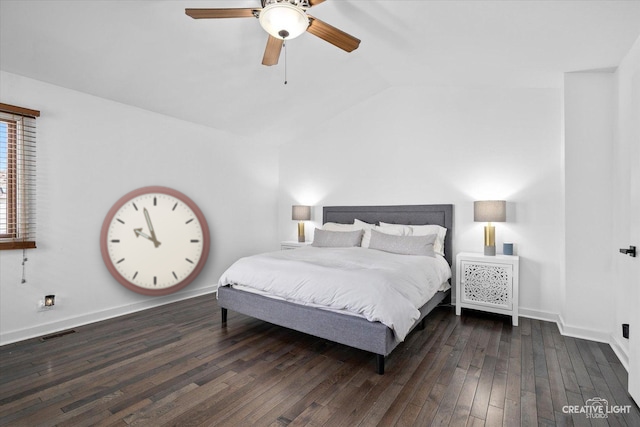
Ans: {"hour": 9, "minute": 57}
